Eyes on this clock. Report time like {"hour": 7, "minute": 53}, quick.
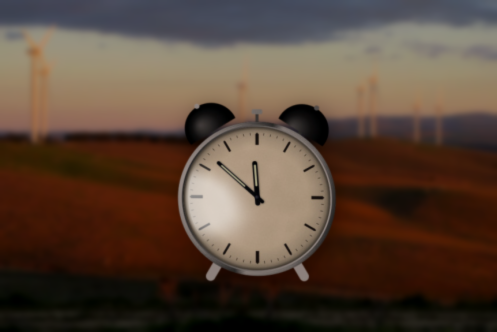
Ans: {"hour": 11, "minute": 52}
